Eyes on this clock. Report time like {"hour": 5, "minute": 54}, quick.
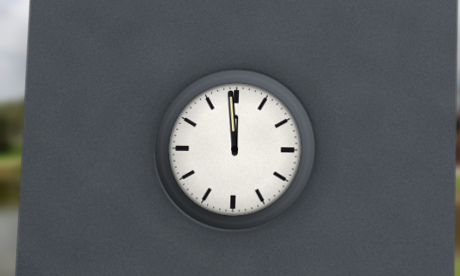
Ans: {"hour": 11, "minute": 59}
